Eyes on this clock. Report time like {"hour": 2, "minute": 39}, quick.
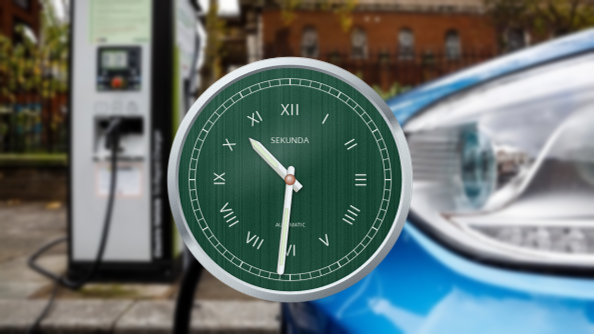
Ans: {"hour": 10, "minute": 31}
